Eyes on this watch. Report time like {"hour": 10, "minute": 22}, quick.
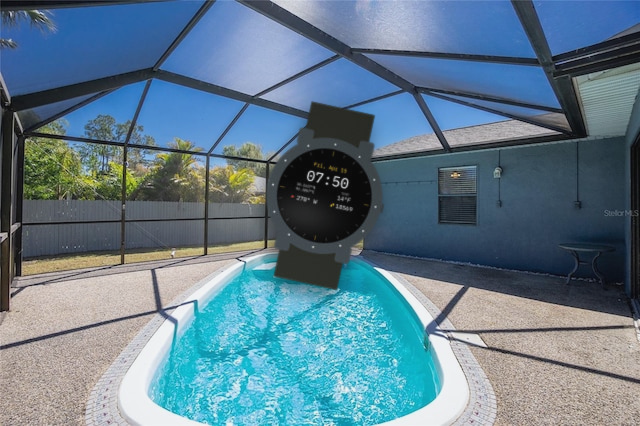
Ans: {"hour": 7, "minute": 50}
